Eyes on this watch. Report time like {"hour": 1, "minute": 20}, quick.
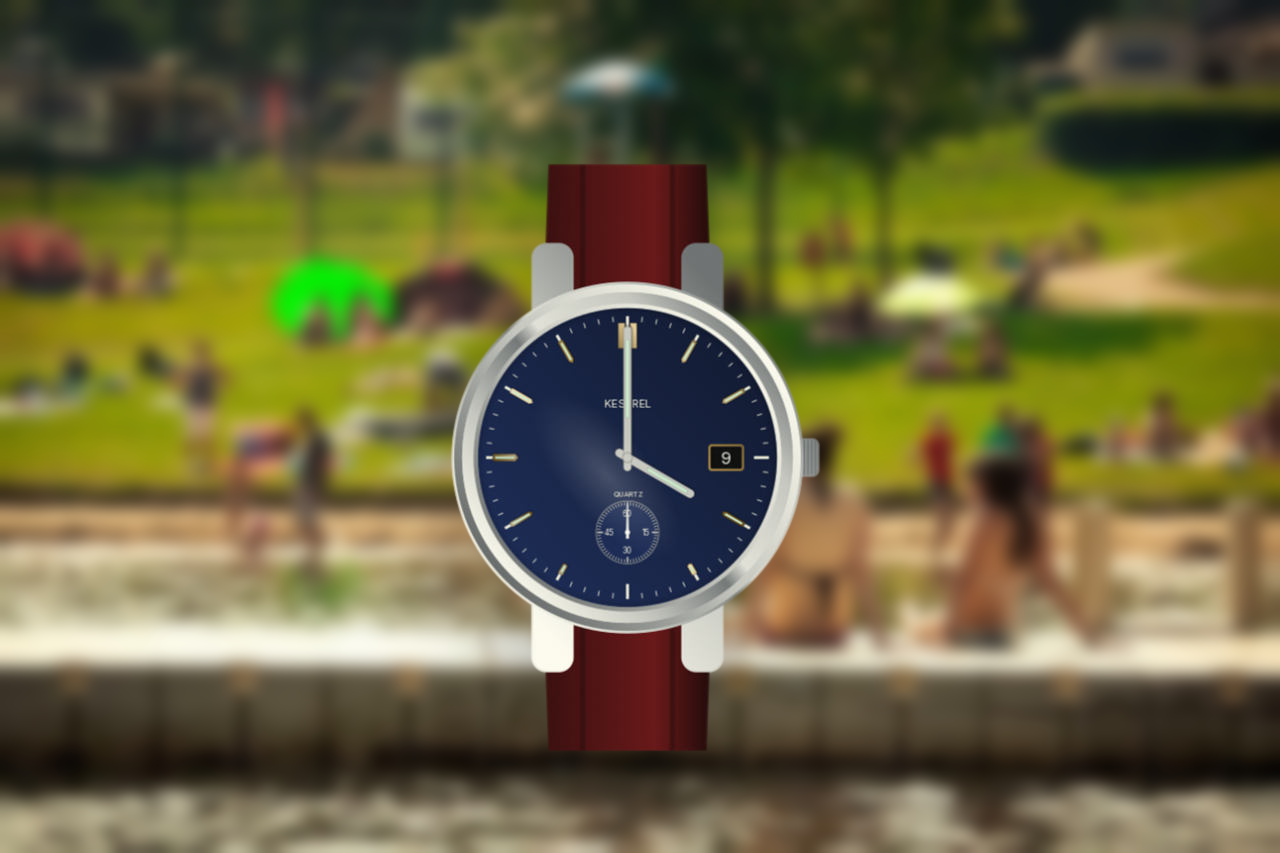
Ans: {"hour": 4, "minute": 0}
